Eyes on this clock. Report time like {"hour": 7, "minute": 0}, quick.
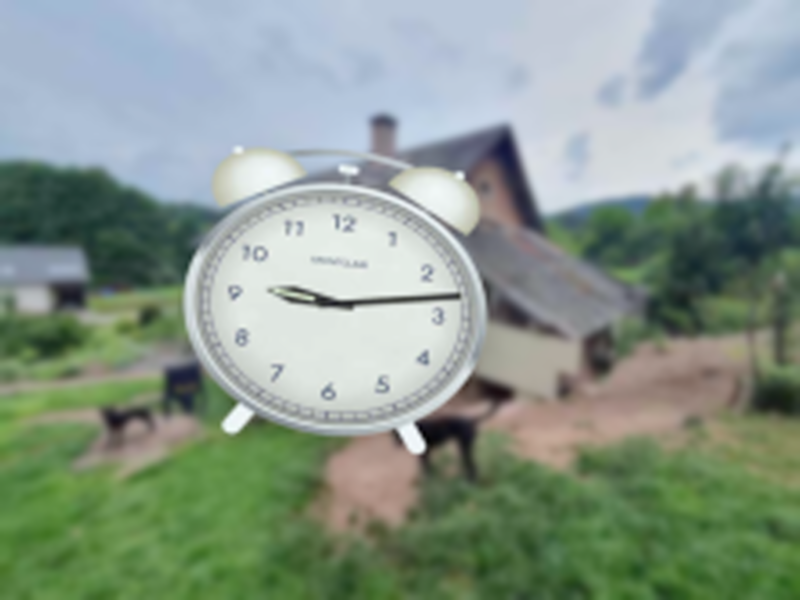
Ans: {"hour": 9, "minute": 13}
